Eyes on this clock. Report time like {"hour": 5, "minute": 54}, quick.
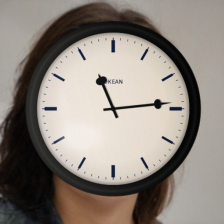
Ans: {"hour": 11, "minute": 14}
